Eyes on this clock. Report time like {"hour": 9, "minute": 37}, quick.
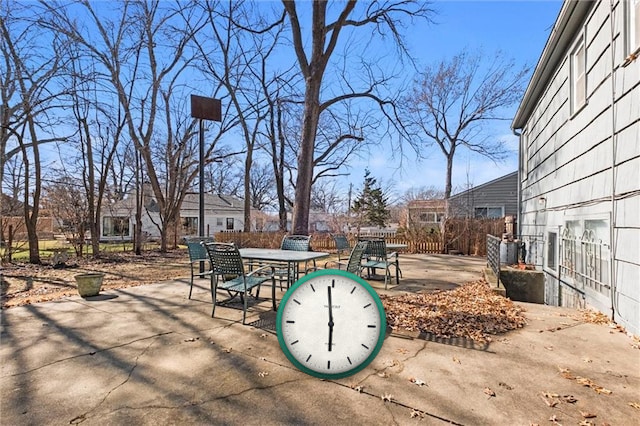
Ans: {"hour": 5, "minute": 59}
